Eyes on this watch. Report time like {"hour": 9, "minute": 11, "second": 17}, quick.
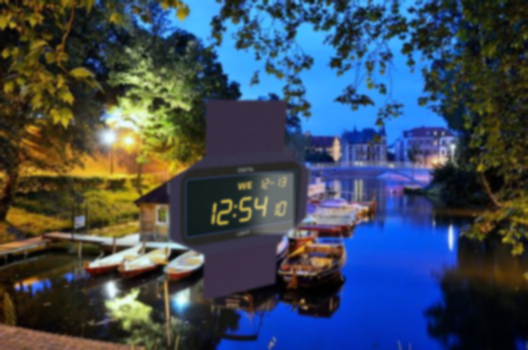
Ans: {"hour": 12, "minute": 54, "second": 10}
